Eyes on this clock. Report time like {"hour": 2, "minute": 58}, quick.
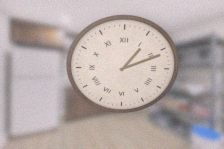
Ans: {"hour": 1, "minute": 11}
